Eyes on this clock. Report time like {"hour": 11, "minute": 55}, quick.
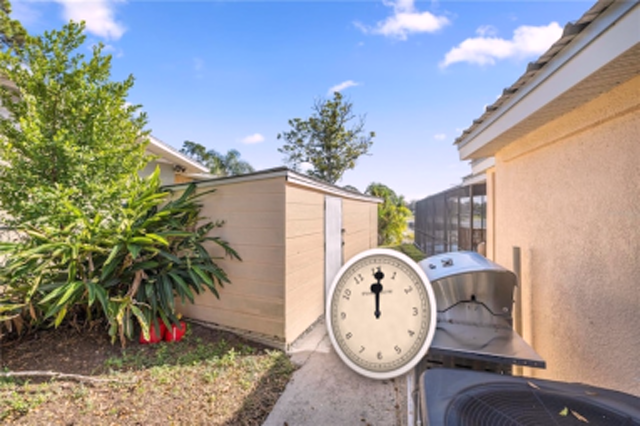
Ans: {"hour": 12, "minute": 1}
